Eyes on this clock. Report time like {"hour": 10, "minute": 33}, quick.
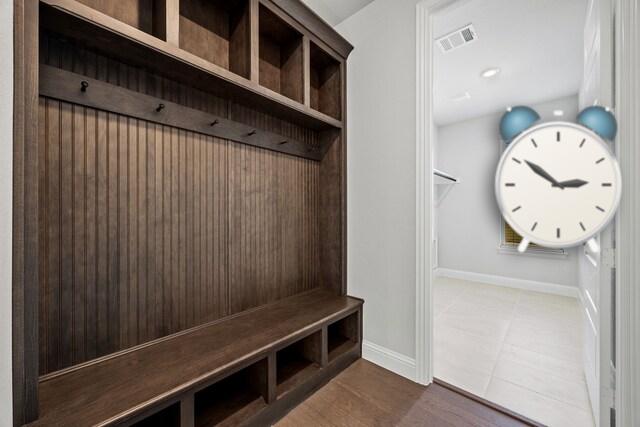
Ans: {"hour": 2, "minute": 51}
